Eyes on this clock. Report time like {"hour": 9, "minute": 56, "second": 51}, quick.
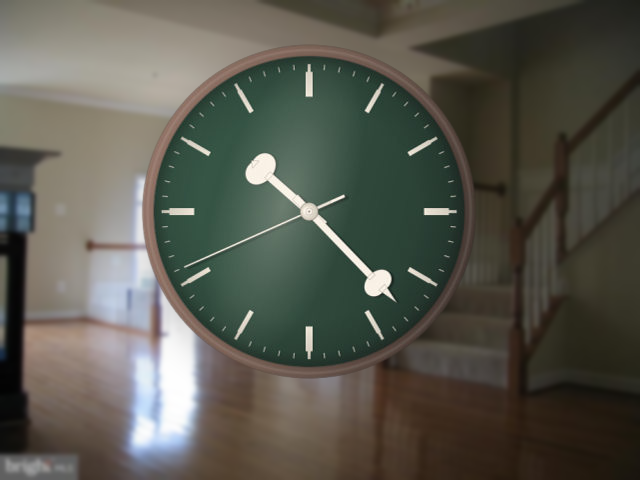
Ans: {"hour": 10, "minute": 22, "second": 41}
